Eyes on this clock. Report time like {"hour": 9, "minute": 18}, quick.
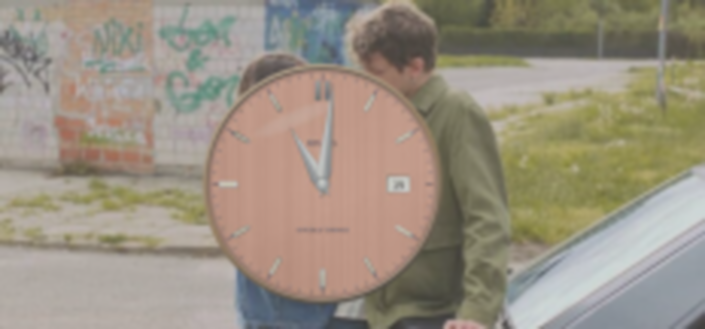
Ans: {"hour": 11, "minute": 1}
